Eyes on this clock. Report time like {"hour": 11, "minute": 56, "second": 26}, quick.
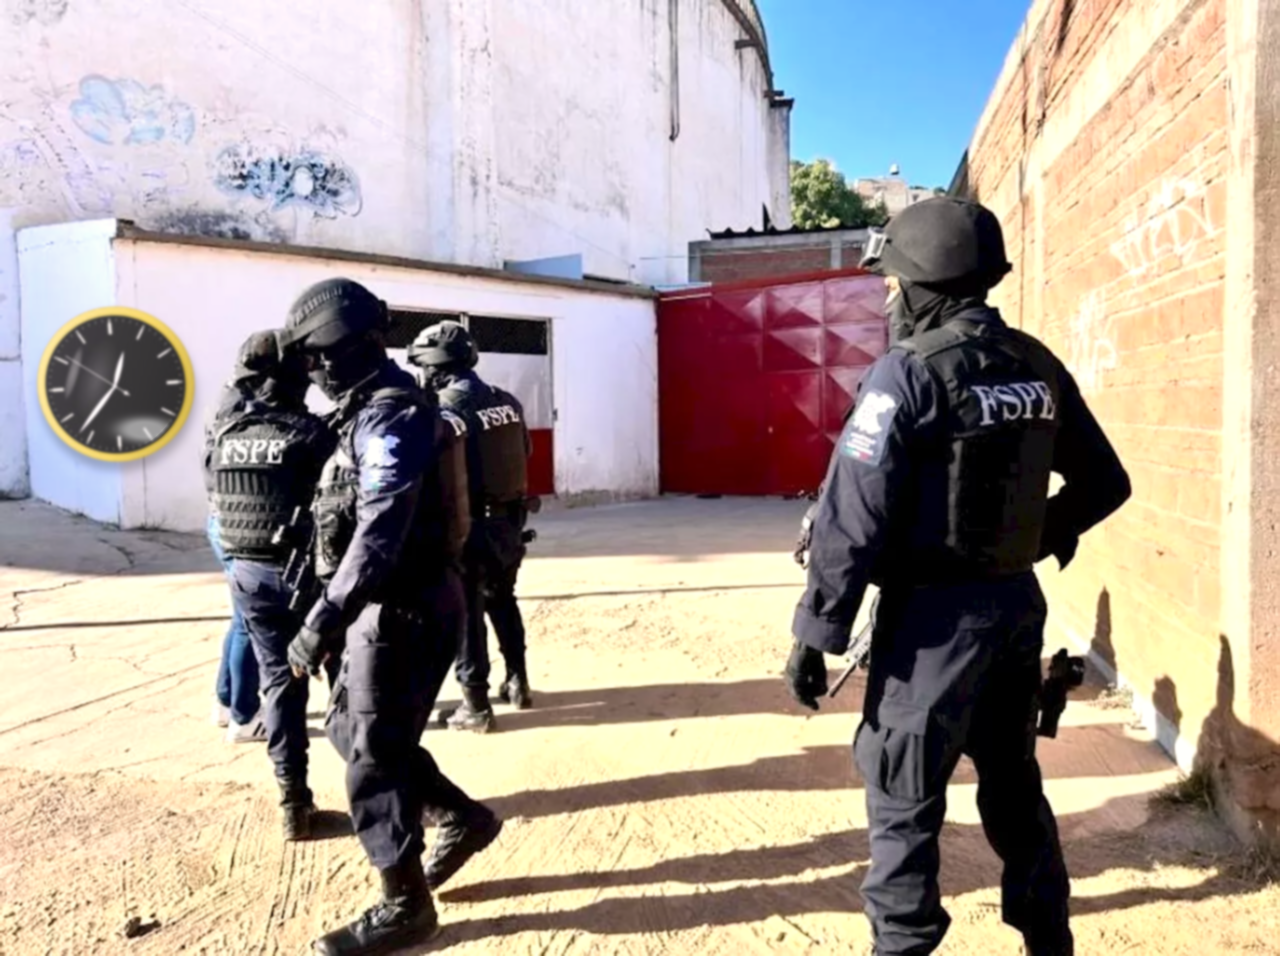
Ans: {"hour": 12, "minute": 36, "second": 51}
